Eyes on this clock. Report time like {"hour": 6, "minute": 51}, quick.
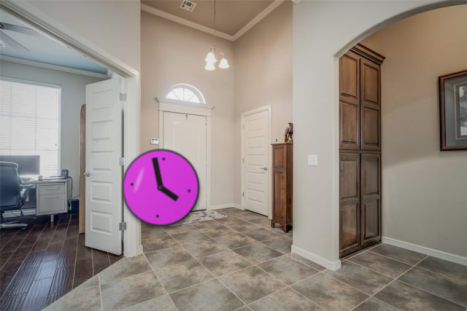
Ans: {"hour": 3, "minute": 57}
